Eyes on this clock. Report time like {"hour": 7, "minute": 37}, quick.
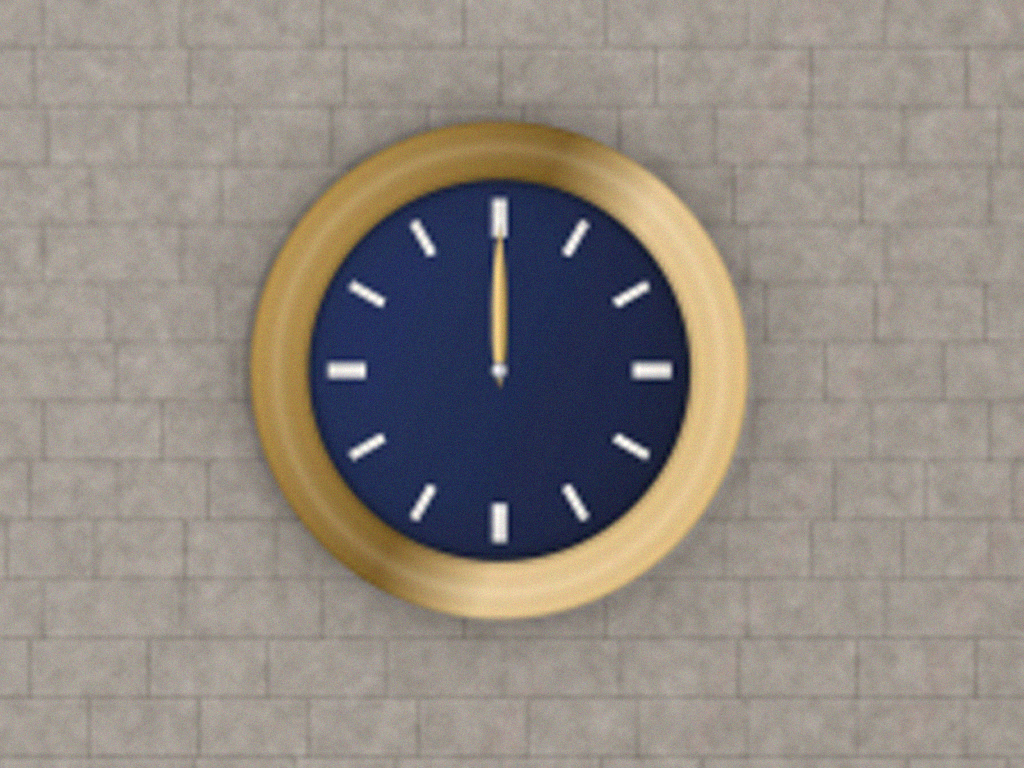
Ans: {"hour": 12, "minute": 0}
